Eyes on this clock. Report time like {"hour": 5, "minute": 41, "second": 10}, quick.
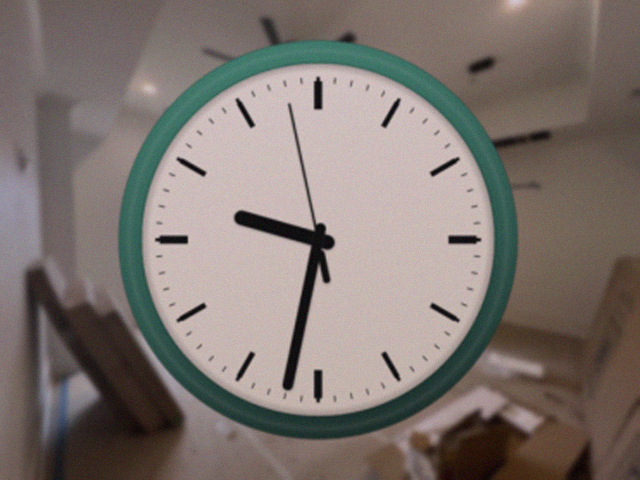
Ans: {"hour": 9, "minute": 31, "second": 58}
